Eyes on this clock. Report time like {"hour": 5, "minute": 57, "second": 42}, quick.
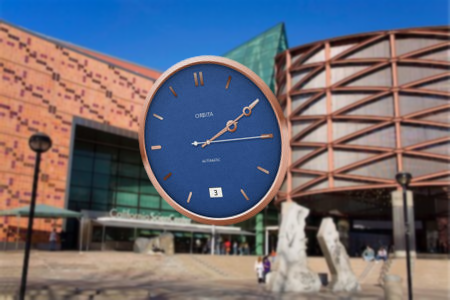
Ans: {"hour": 2, "minute": 10, "second": 15}
